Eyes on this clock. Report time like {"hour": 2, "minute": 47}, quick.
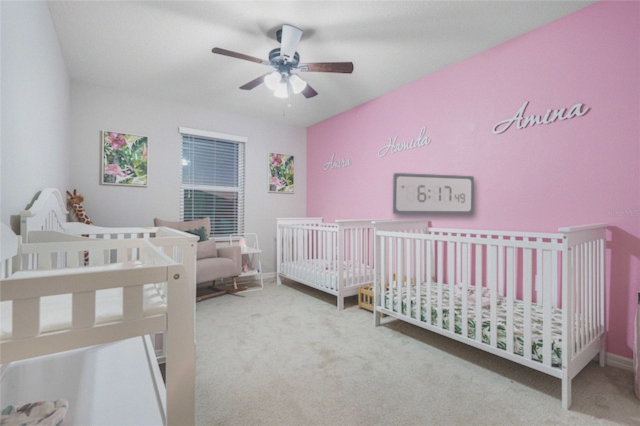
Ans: {"hour": 6, "minute": 17}
